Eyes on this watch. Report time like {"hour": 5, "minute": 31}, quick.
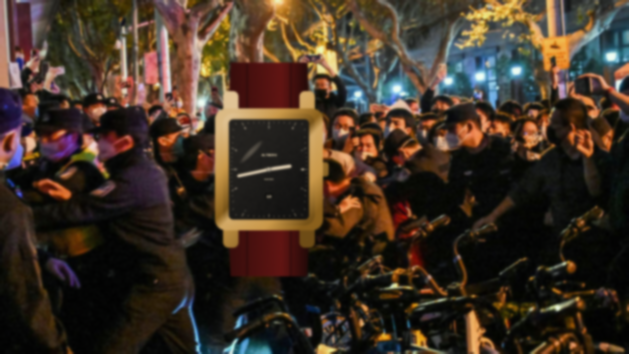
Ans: {"hour": 2, "minute": 43}
